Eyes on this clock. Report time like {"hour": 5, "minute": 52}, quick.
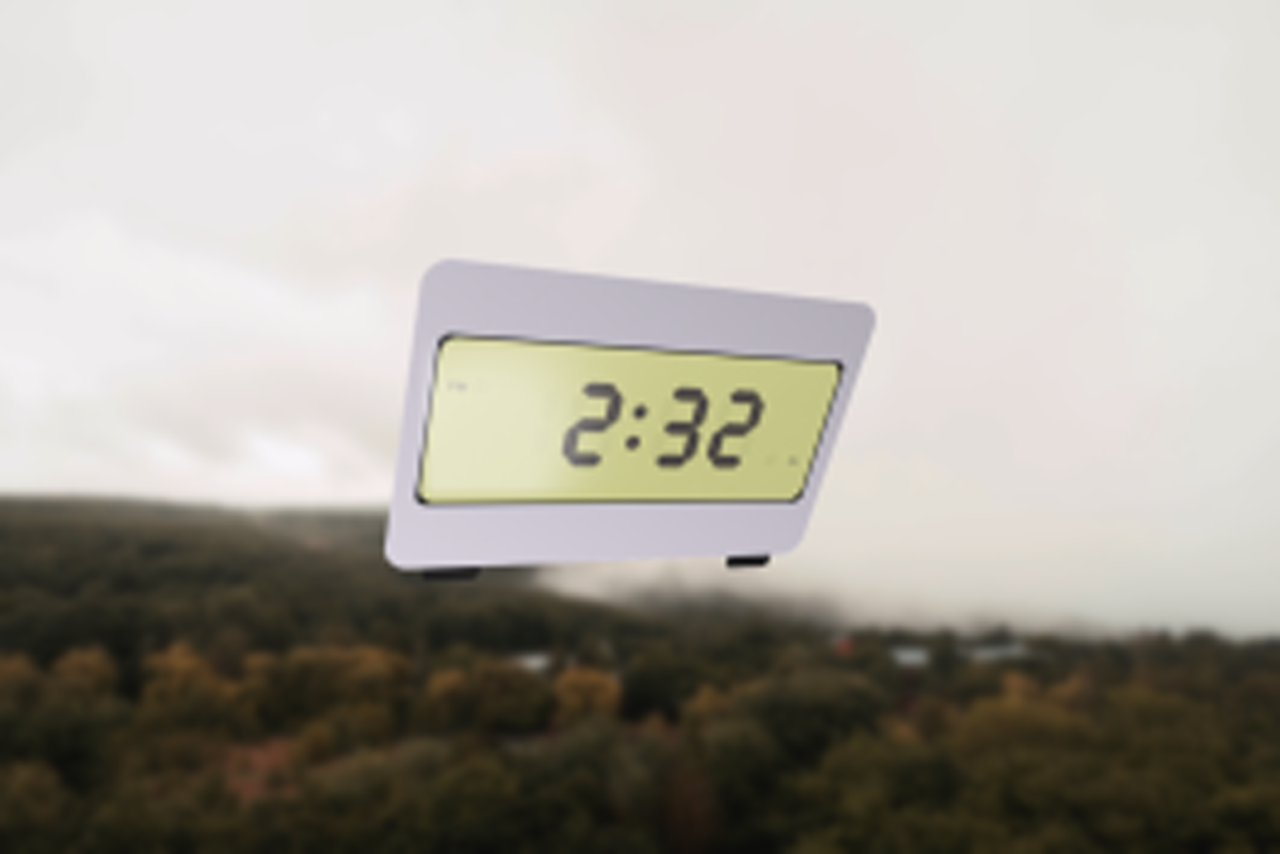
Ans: {"hour": 2, "minute": 32}
